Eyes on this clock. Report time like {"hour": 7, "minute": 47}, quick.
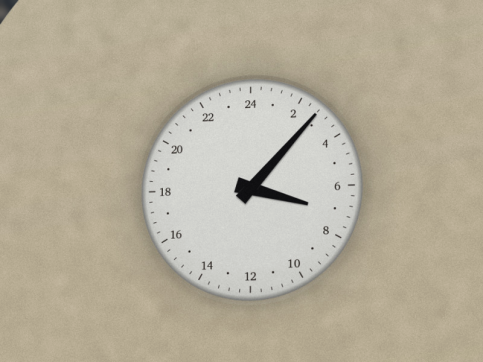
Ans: {"hour": 7, "minute": 7}
